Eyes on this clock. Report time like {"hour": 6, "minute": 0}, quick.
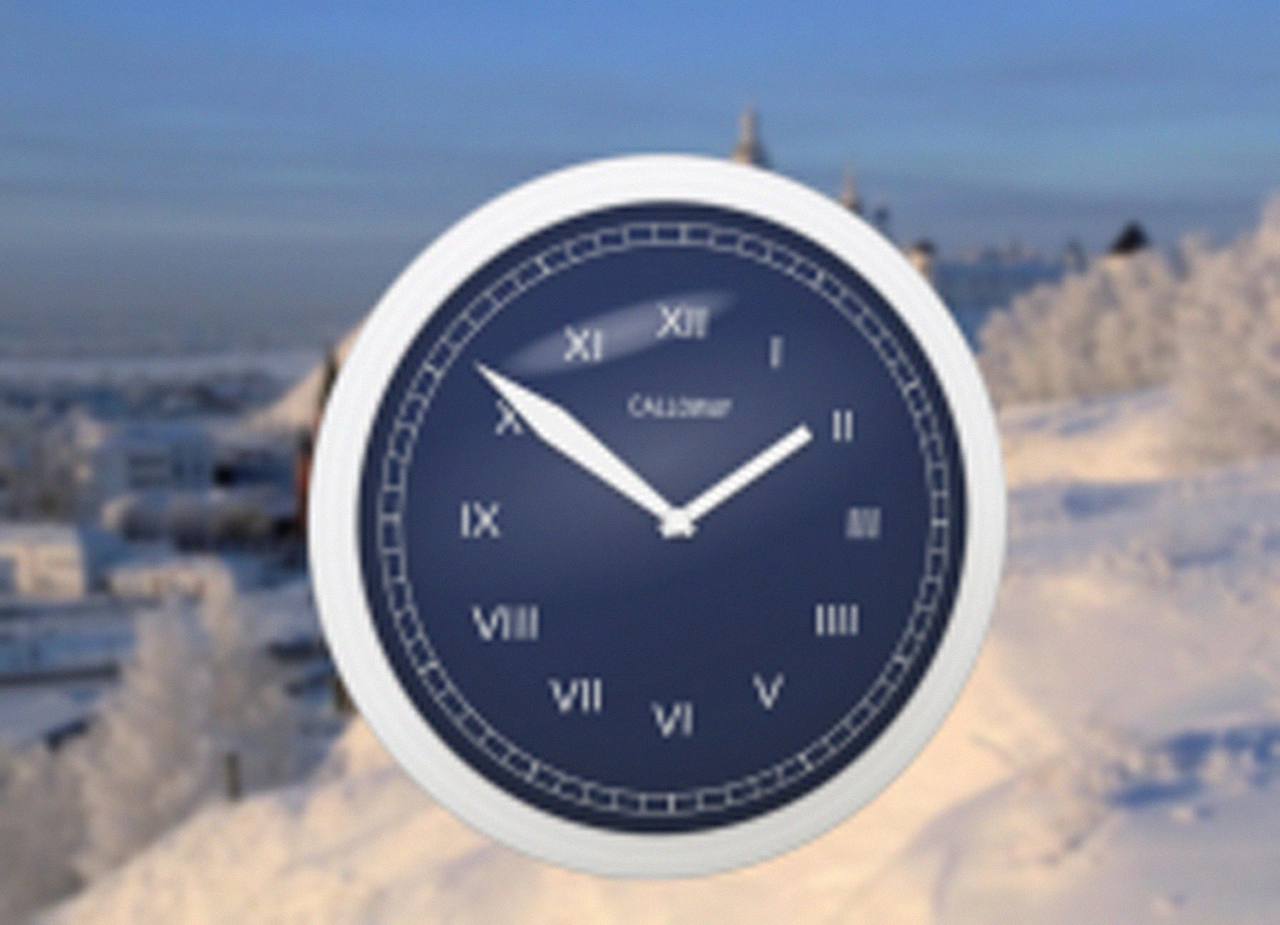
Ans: {"hour": 1, "minute": 51}
